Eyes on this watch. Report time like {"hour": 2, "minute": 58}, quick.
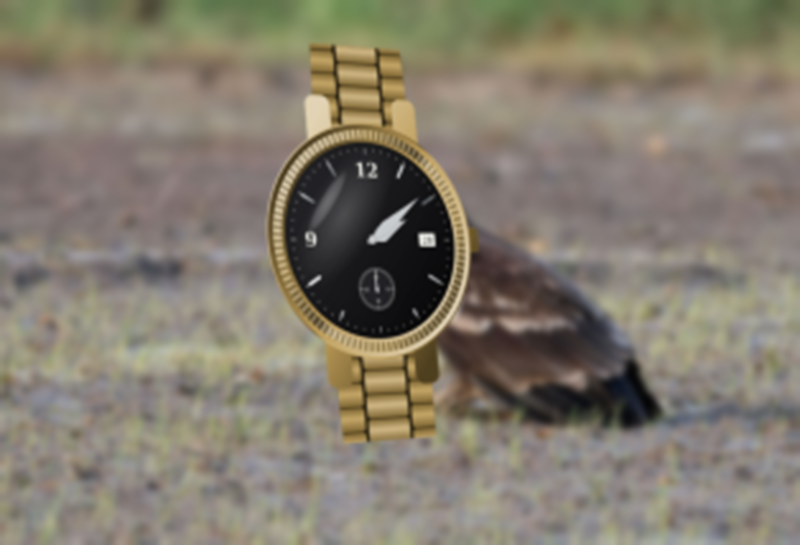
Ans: {"hour": 2, "minute": 9}
